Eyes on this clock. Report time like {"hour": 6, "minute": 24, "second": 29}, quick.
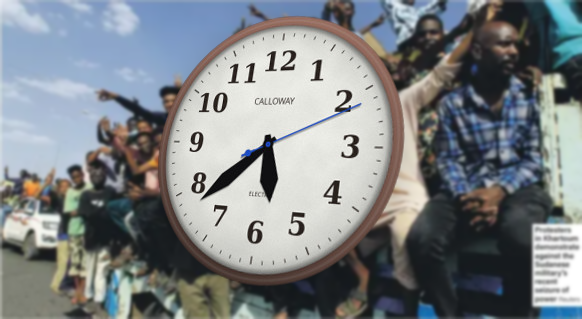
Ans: {"hour": 5, "minute": 38, "second": 11}
